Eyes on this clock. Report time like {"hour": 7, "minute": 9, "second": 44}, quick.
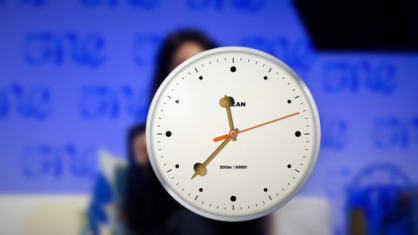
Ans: {"hour": 11, "minute": 37, "second": 12}
